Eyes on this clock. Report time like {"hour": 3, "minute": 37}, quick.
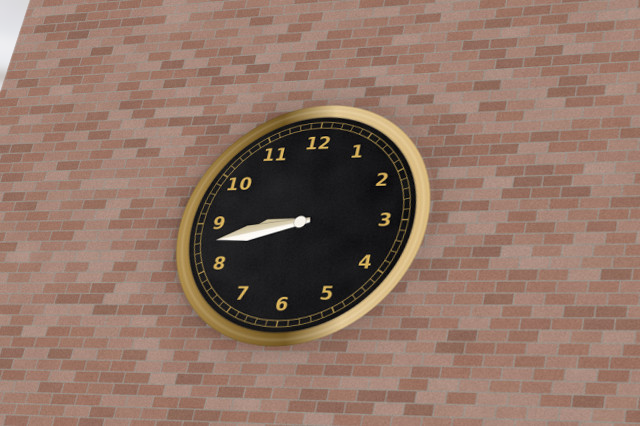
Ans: {"hour": 8, "minute": 43}
